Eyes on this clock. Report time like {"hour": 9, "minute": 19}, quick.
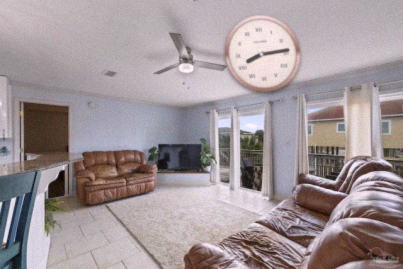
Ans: {"hour": 8, "minute": 14}
